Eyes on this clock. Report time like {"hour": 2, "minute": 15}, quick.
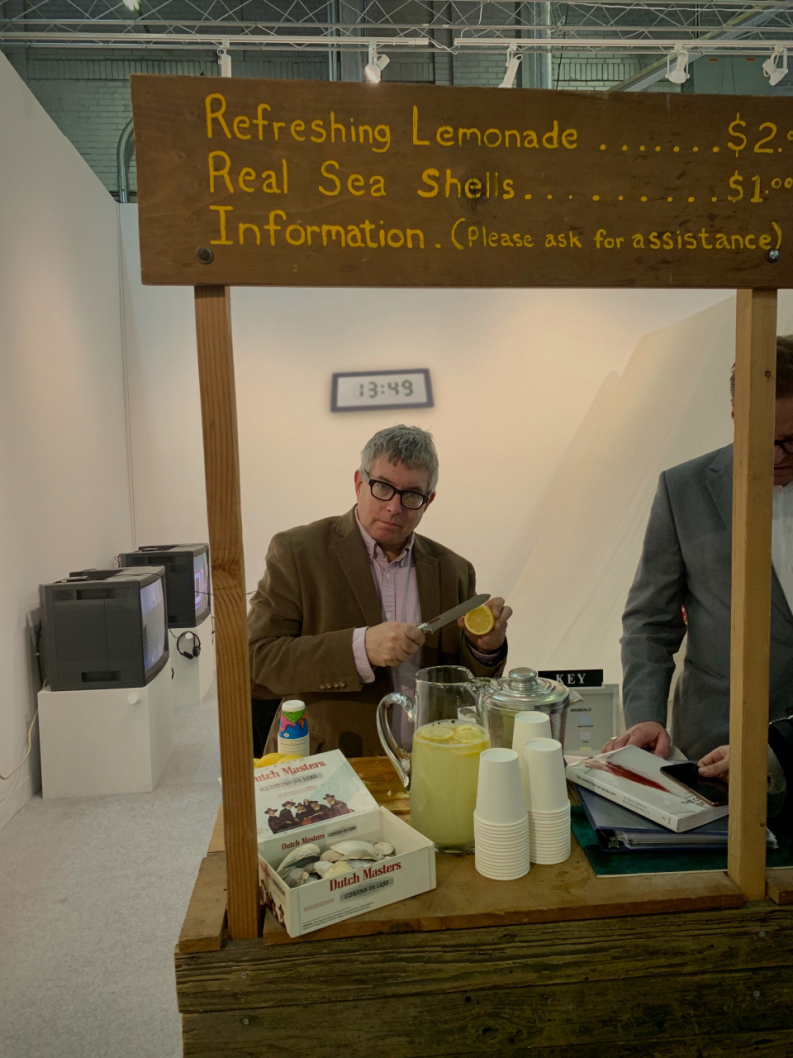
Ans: {"hour": 13, "minute": 49}
